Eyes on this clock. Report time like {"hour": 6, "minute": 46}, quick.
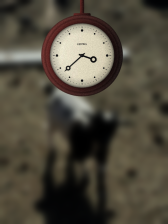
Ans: {"hour": 3, "minute": 38}
